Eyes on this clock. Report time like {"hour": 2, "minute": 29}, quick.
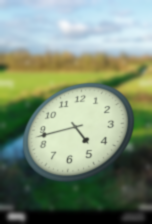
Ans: {"hour": 4, "minute": 43}
